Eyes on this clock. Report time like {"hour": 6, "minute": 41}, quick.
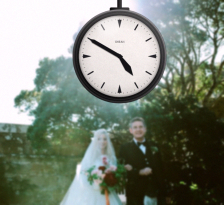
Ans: {"hour": 4, "minute": 50}
